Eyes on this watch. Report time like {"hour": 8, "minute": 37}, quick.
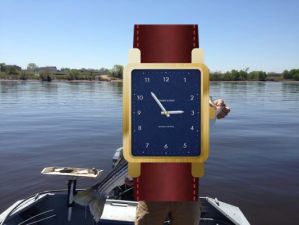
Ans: {"hour": 2, "minute": 54}
